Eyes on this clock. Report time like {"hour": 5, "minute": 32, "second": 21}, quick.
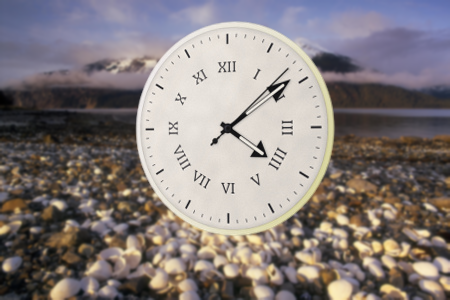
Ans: {"hour": 4, "minute": 9, "second": 8}
